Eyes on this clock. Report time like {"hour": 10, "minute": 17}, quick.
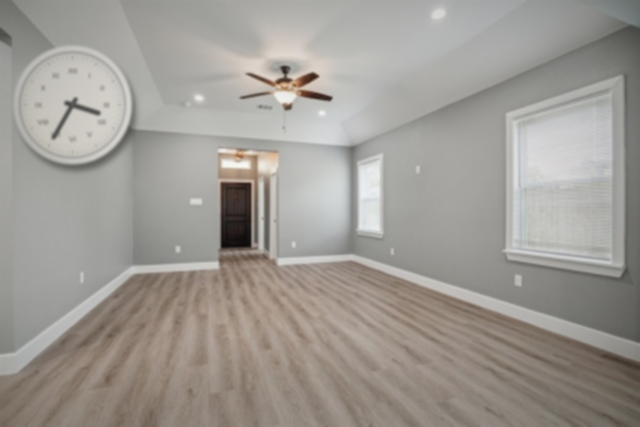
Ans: {"hour": 3, "minute": 35}
